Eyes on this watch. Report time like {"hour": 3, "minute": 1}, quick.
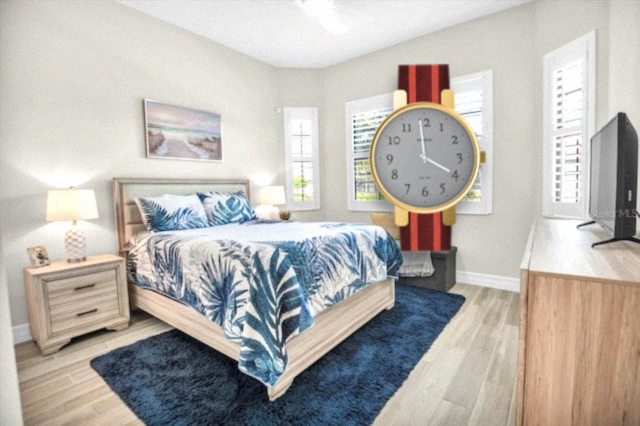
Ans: {"hour": 3, "minute": 59}
